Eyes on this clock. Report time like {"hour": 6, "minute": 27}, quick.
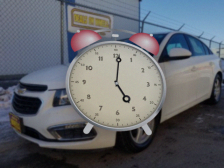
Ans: {"hour": 5, "minute": 1}
